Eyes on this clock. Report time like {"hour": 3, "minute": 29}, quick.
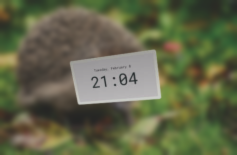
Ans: {"hour": 21, "minute": 4}
